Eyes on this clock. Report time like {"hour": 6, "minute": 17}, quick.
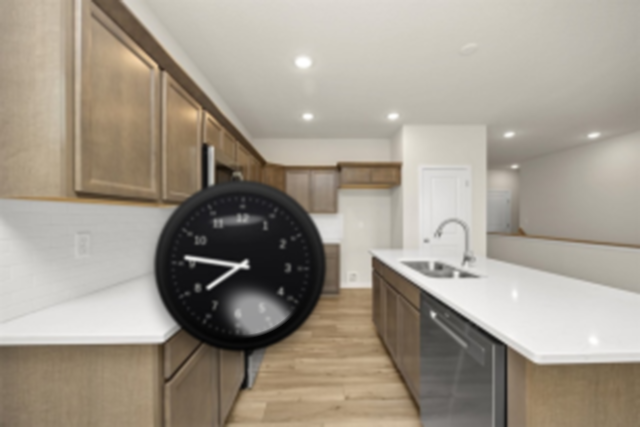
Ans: {"hour": 7, "minute": 46}
